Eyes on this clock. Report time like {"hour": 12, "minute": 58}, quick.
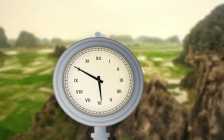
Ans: {"hour": 5, "minute": 50}
